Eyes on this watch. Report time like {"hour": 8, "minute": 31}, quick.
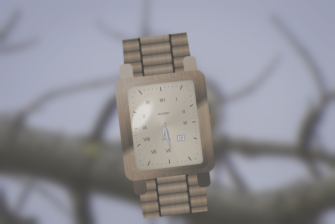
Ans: {"hour": 6, "minute": 29}
